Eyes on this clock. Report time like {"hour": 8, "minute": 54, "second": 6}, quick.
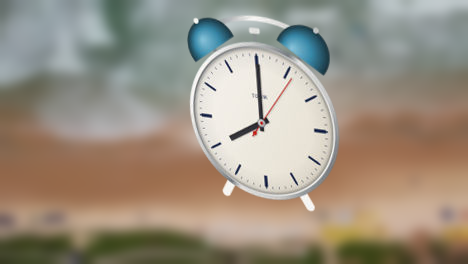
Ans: {"hour": 8, "minute": 0, "second": 6}
